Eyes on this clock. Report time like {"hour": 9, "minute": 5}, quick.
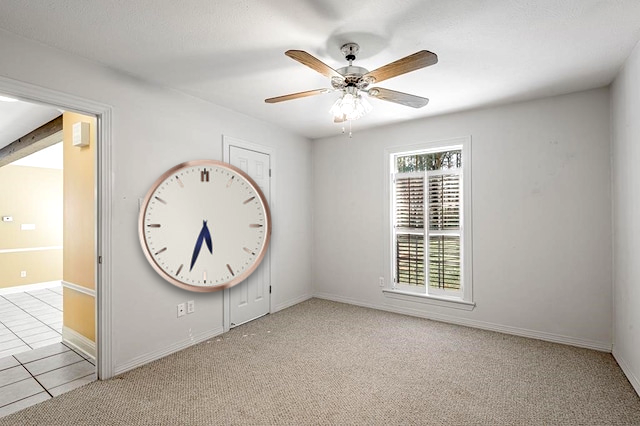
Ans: {"hour": 5, "minute": 33}
